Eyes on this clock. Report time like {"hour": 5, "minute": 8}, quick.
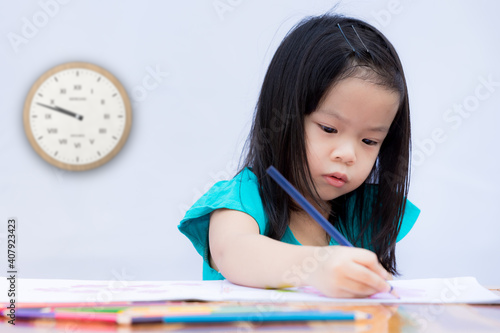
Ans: {"hour": 9, "minute": 48}
